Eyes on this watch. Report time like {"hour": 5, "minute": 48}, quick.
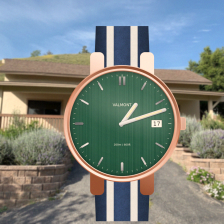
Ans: {"hour": 1, "minute": 12}
